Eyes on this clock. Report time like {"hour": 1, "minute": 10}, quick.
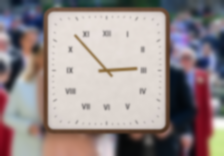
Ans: {"hour": 2, "minute": 53}
